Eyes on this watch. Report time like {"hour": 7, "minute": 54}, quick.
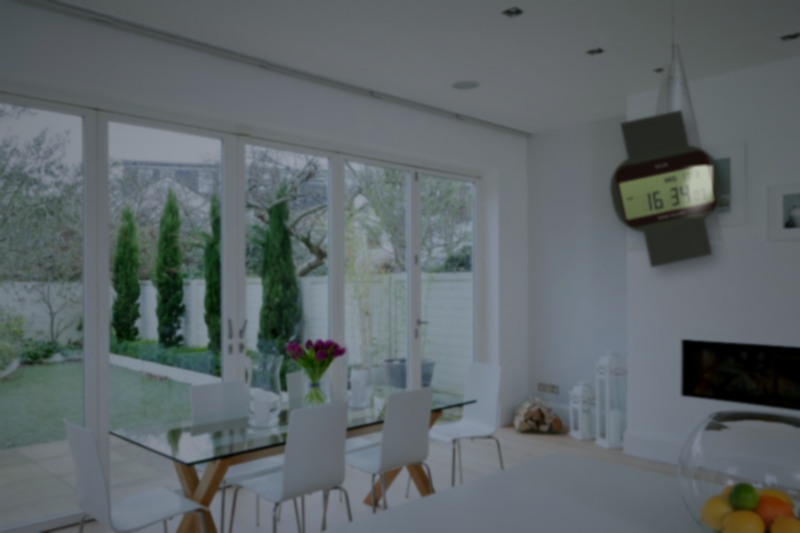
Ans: {"hour": 16, "minute": 34}
